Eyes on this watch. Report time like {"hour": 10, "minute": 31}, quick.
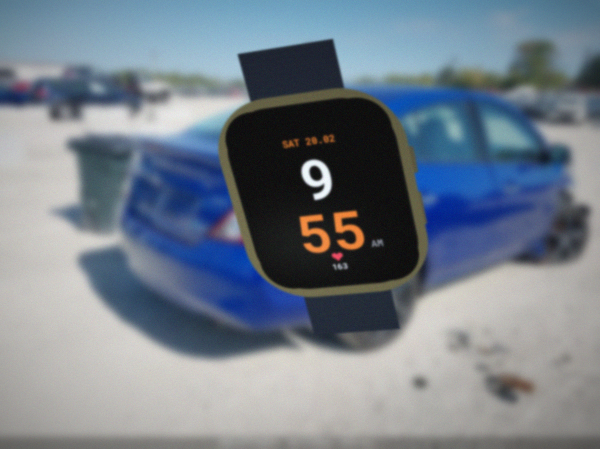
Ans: {"hour": 9, "minute": 55}
